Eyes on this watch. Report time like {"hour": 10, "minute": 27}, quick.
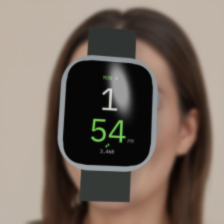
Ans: {"hour": 1, "minute": 54}
